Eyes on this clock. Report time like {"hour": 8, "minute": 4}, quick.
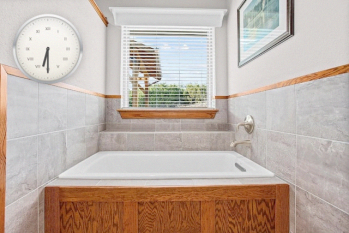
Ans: {"hour": 6, "minute": 30}
